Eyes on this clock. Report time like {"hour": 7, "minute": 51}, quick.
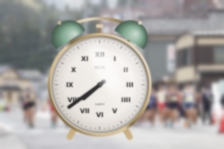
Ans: {"hour": 7, "minute": 39}
